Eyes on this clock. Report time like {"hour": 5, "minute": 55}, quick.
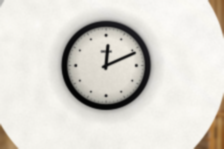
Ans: {"hour": 12, "minute": 11}
